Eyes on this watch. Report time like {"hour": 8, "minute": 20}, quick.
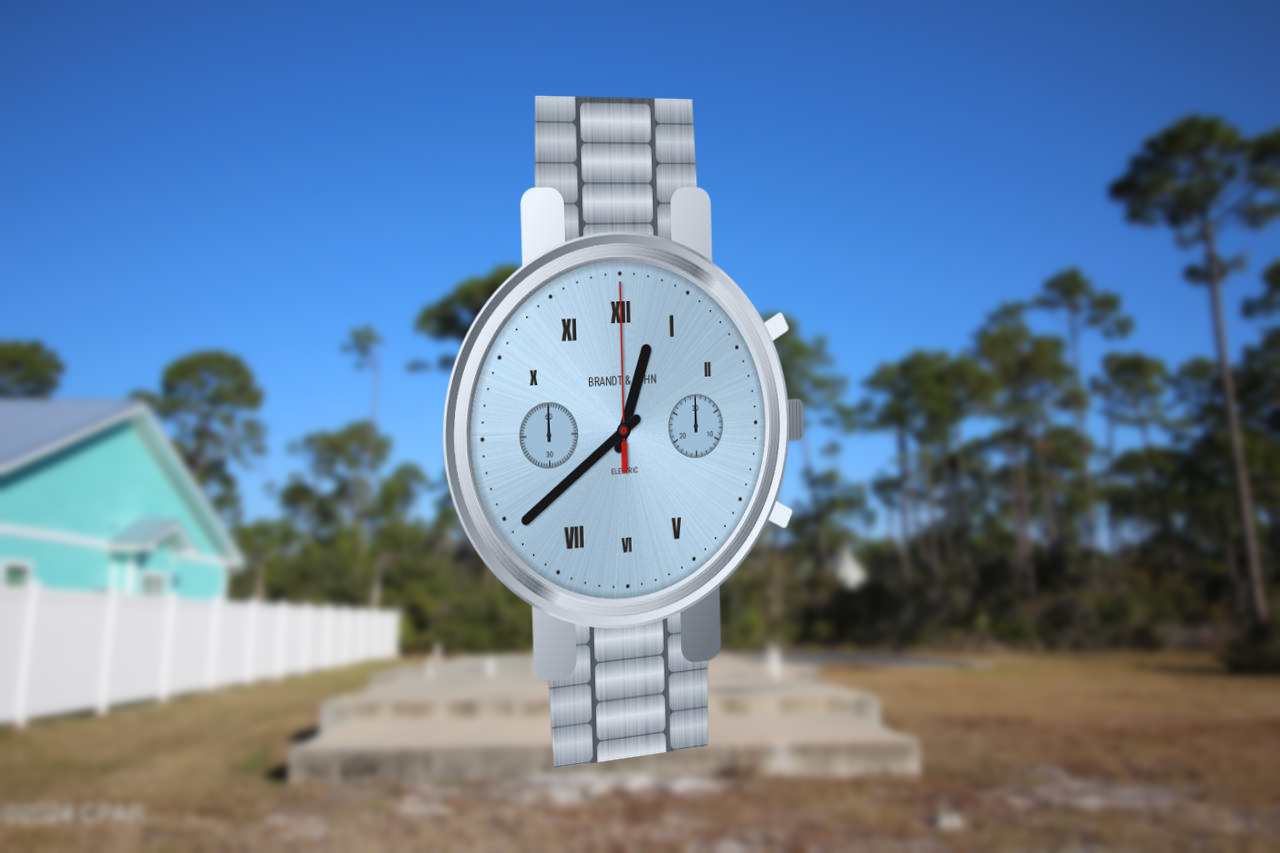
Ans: {"hour": 12, "minute": 39}
